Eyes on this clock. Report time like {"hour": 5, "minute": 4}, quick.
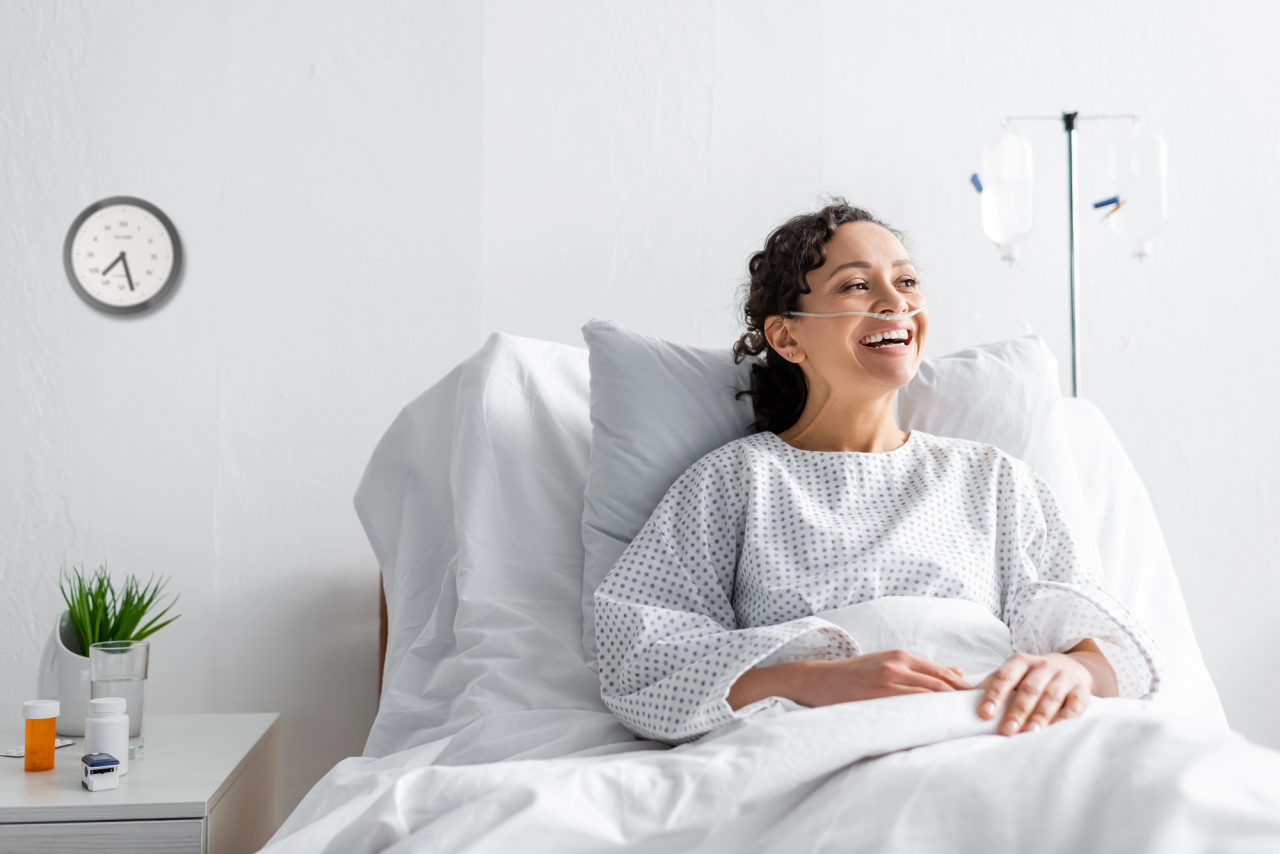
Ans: {"hour": 7, "minute": 27}
